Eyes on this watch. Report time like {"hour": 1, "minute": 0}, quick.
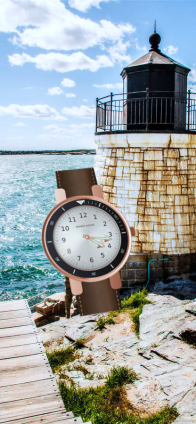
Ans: {"hour": 4, "minute": 17}
